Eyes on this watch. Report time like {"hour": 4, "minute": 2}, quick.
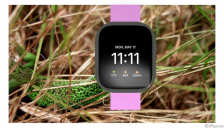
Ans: {"hour": 11, "minute": 11}
